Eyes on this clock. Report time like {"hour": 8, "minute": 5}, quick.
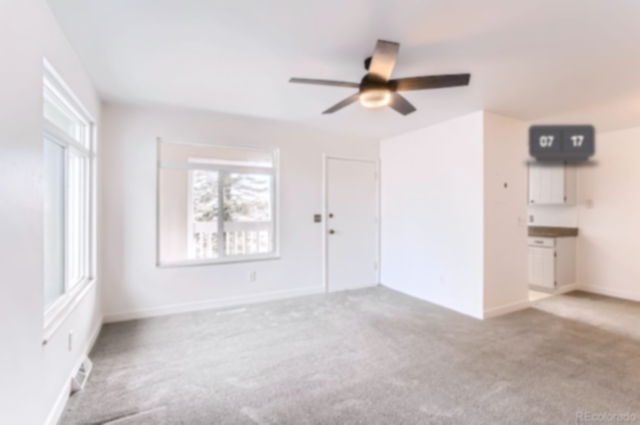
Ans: {"hour": 7, "minute": 17}
